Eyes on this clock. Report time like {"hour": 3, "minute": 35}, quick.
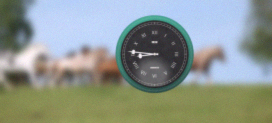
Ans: {"hour": 8, "minute": 46}
